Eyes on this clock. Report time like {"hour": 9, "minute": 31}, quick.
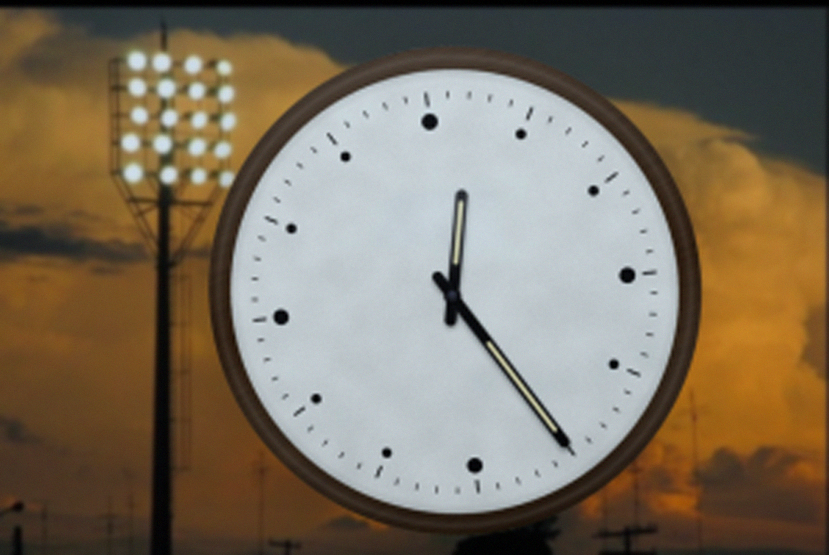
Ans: {"hour": 12, "minute": 25}
